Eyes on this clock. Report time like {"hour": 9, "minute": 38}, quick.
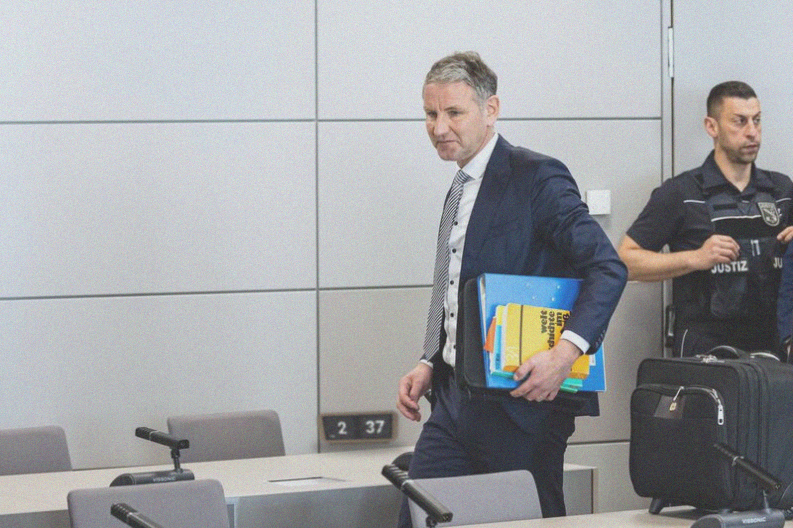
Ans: {"hour": 2, "minute": 37}
